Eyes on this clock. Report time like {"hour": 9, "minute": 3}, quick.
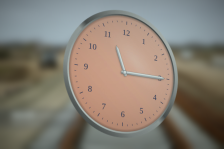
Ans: {"hour": 11, "minute": 15}
